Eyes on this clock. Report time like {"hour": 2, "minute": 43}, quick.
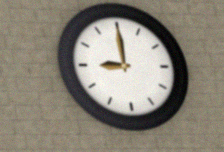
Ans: {"hour": 9, "minute": 0}
